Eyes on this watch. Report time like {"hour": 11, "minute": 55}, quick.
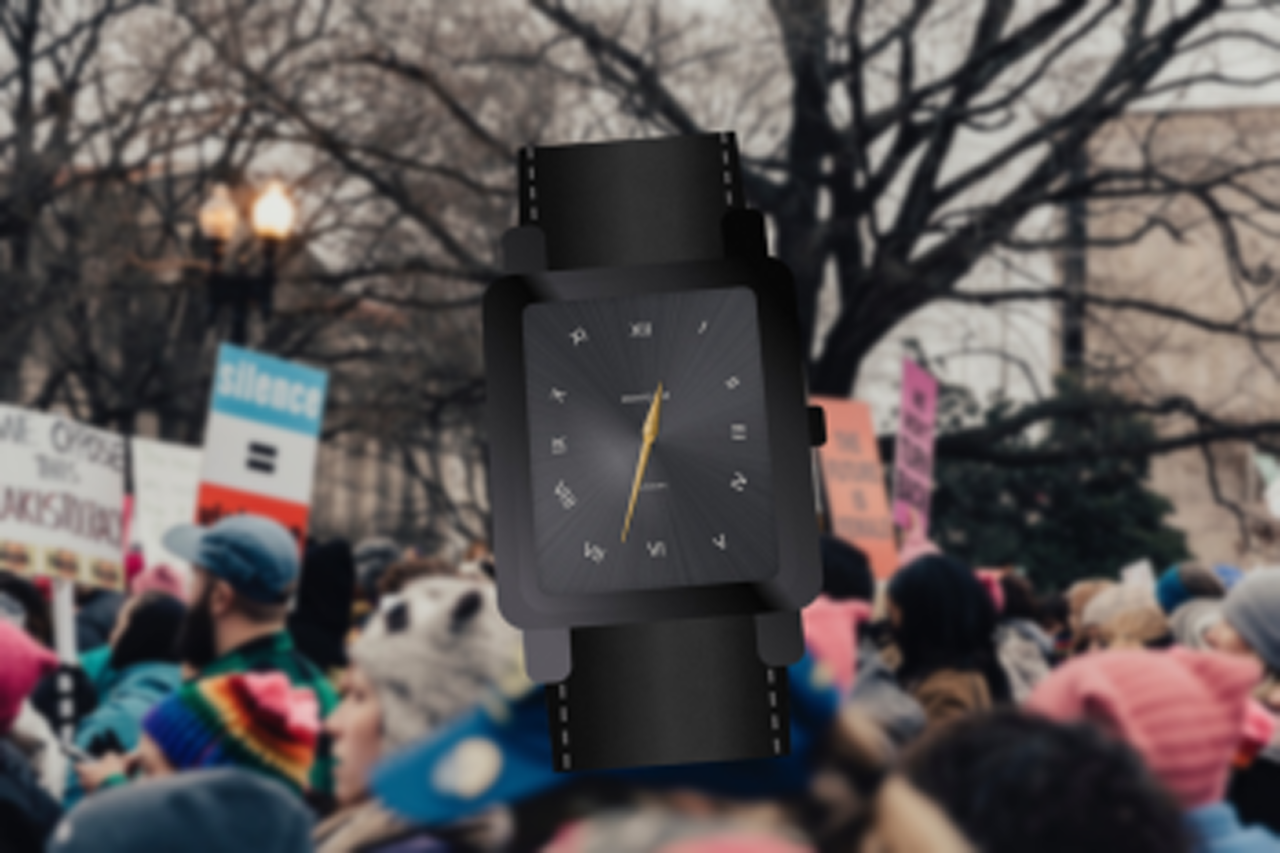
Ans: {"hour": 12, "minute": 33}
